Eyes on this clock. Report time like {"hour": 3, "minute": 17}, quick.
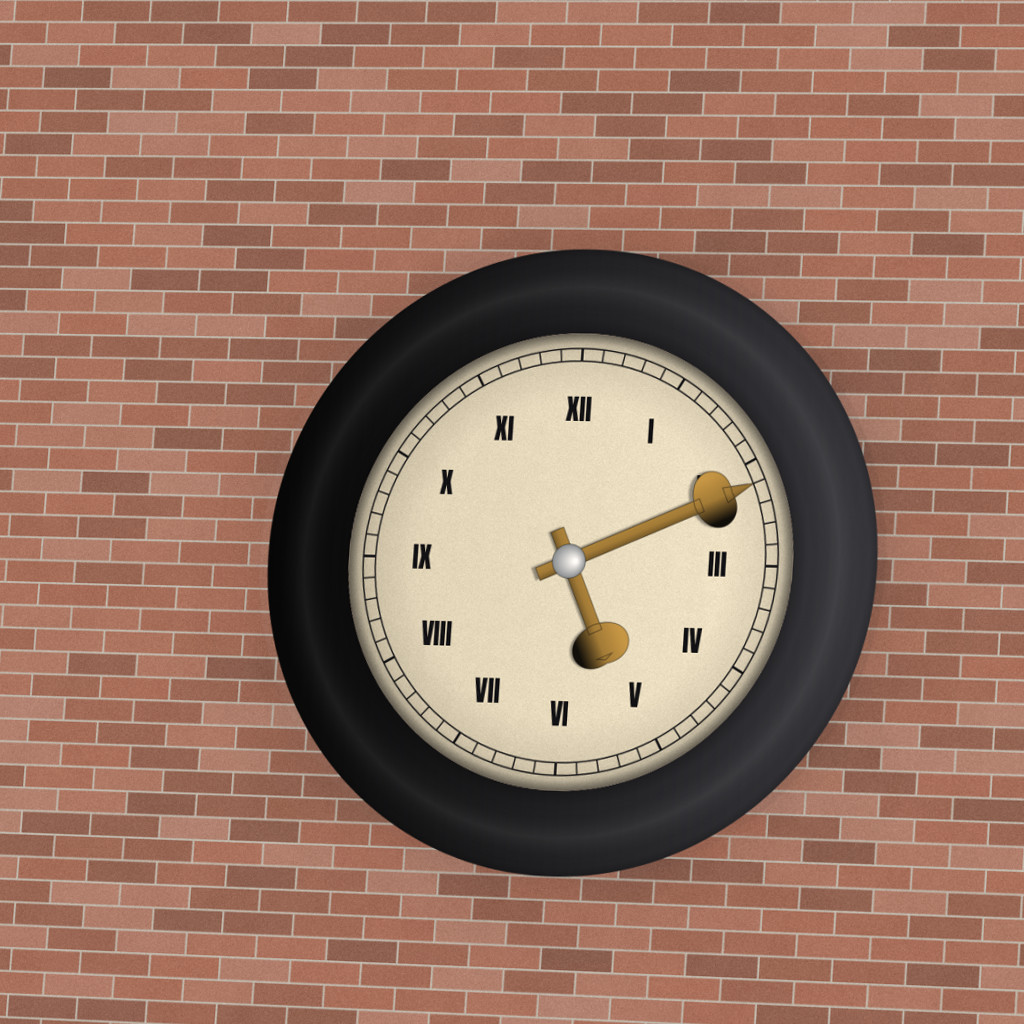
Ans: {"hour": 5, "minute": 11}
